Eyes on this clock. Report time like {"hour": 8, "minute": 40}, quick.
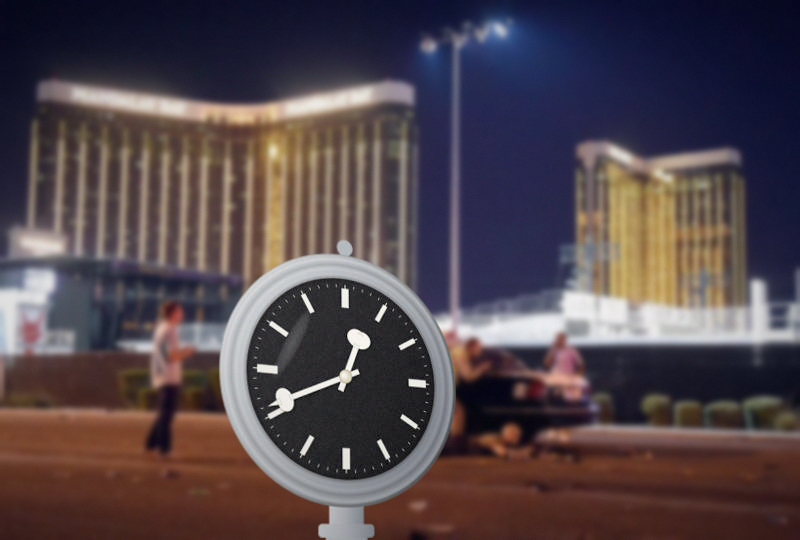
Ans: {"hour": 12, "minute": 41}
